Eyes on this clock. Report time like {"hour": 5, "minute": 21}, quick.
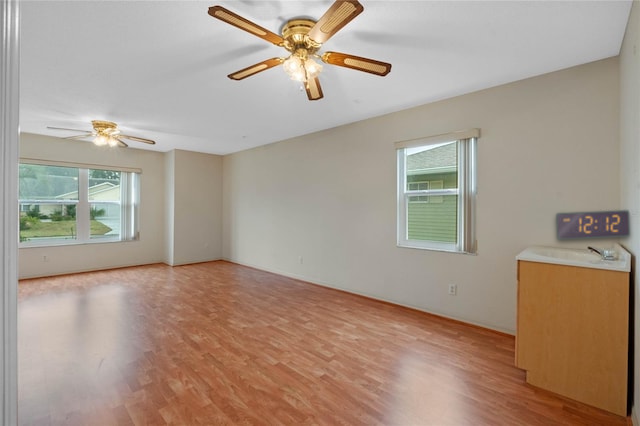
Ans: {"hour": 12, "minute": 12}
